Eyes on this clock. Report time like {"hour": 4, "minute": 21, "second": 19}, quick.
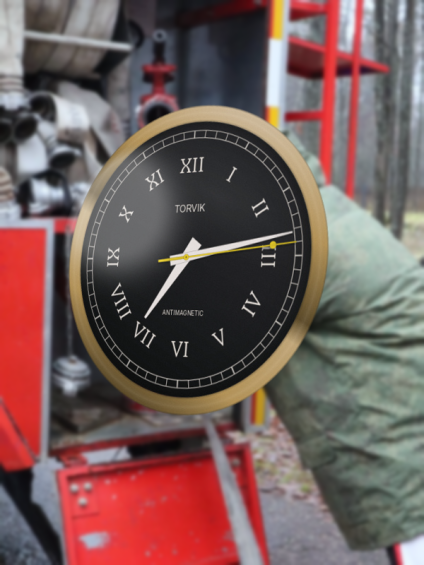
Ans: {"hour": 7, "minute": 13, "second": 14}
